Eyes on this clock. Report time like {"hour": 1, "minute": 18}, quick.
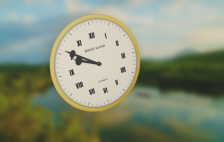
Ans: {"hour": 9, "minute": 51}
